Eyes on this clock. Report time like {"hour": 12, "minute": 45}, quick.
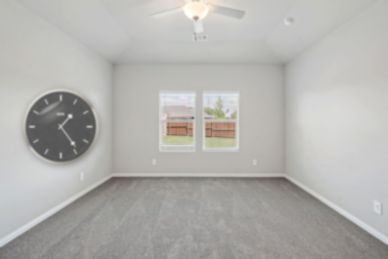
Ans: {"hour": 1, "minute": 24}
